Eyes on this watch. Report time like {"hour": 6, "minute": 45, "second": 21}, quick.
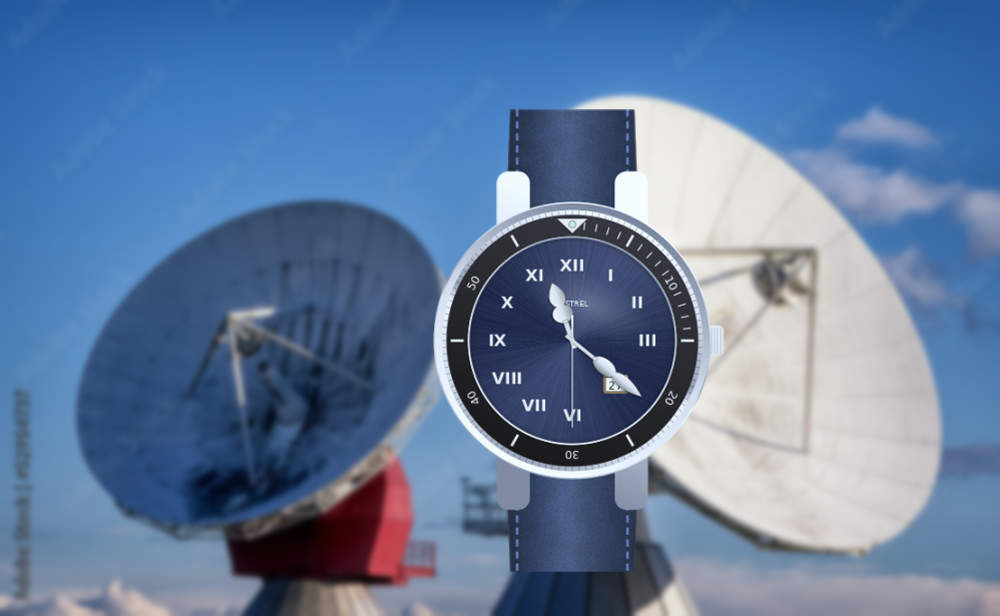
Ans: {"hour": 11, "minute": 21, "second": 30}
